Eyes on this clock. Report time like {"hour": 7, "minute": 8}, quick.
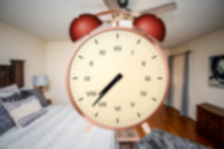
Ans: {"hour": 7, "minute": 37}
